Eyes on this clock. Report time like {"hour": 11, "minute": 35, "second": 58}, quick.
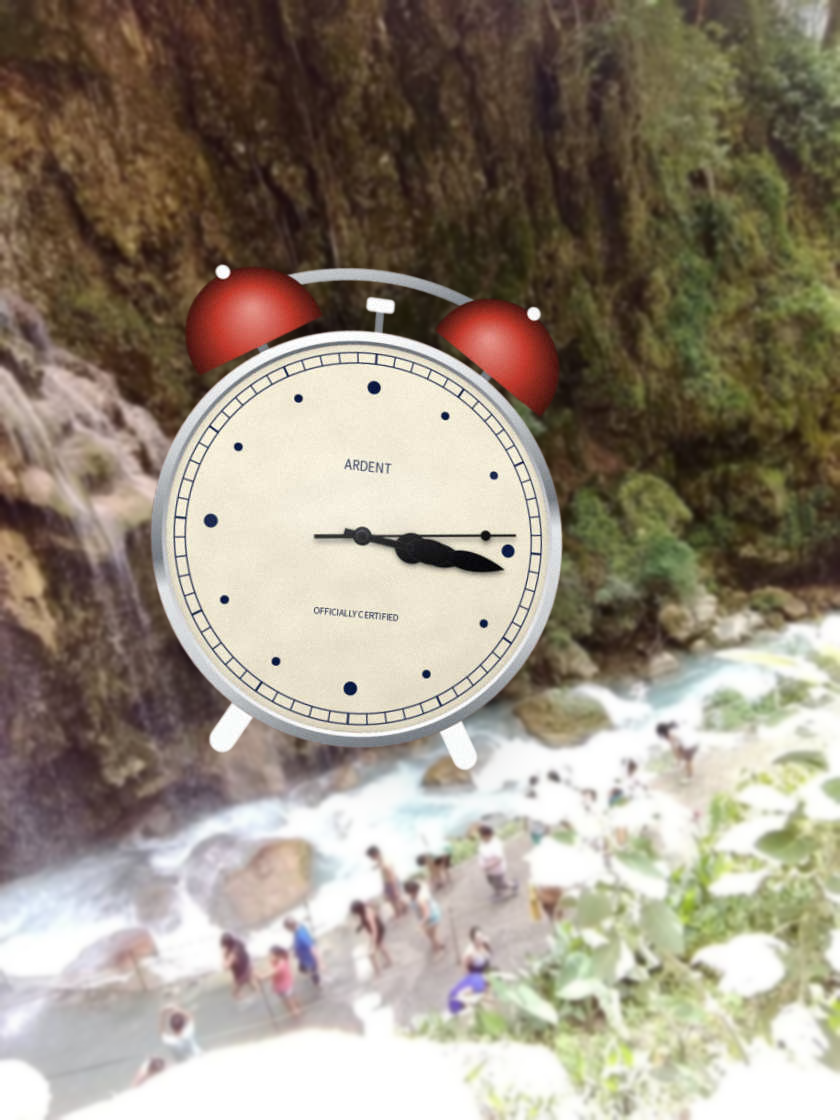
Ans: {"hour": 3, "minute": 16, "second": 14}
